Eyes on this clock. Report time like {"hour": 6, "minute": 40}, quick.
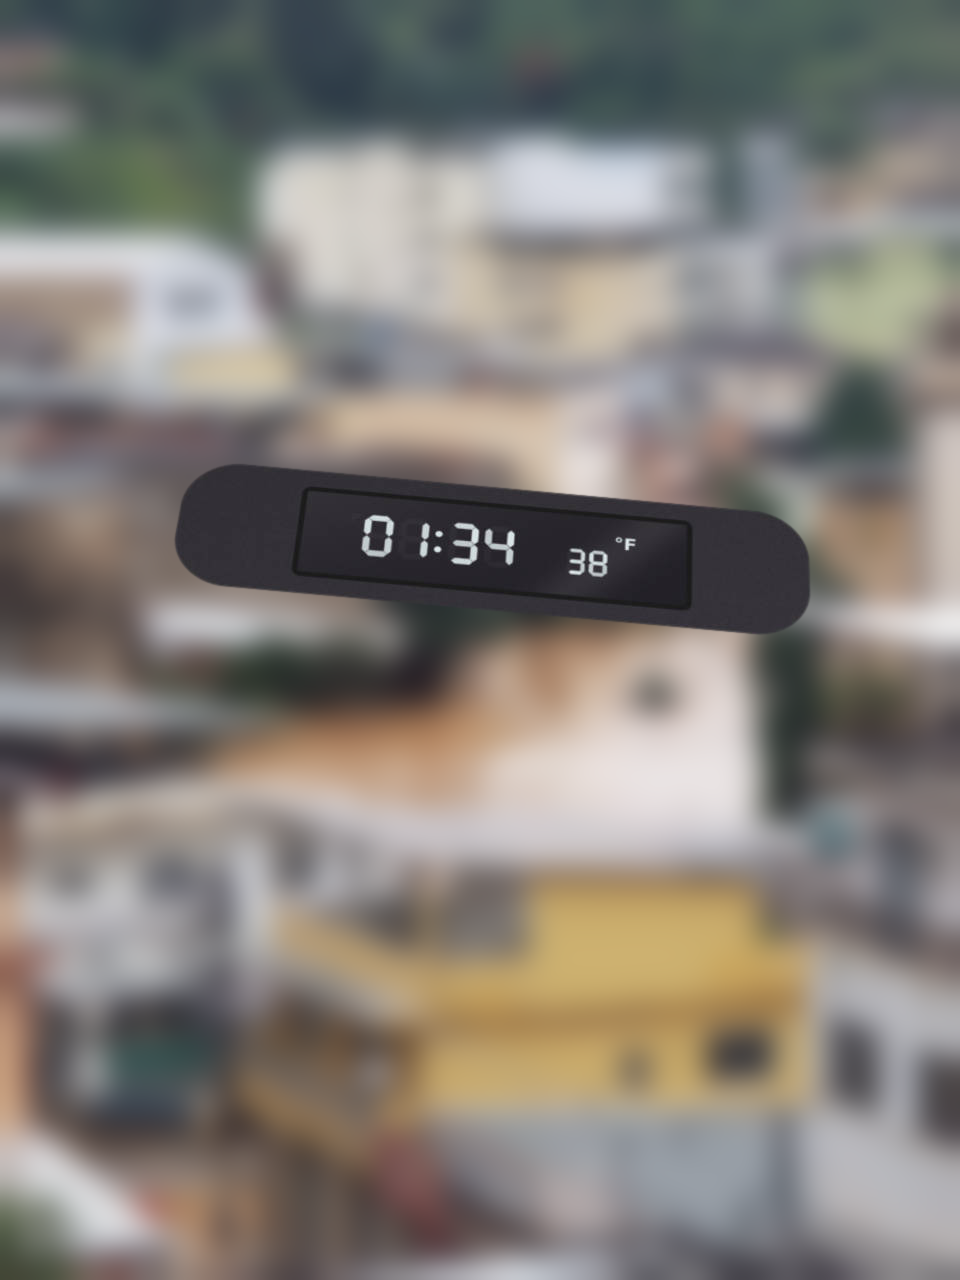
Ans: {"hour": 1, "minute": 34}
